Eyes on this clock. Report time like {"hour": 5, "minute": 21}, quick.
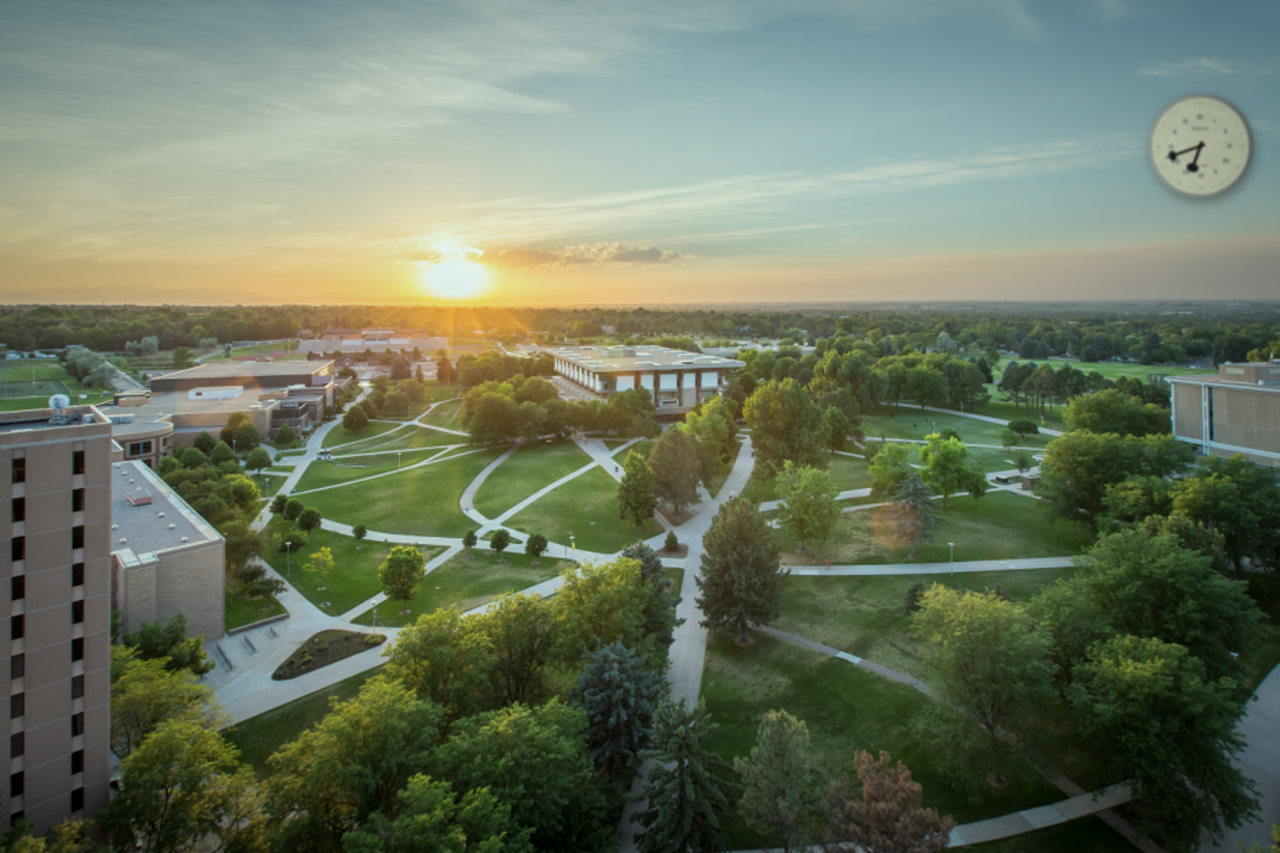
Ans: {"hour": 6, "minute": 42}
